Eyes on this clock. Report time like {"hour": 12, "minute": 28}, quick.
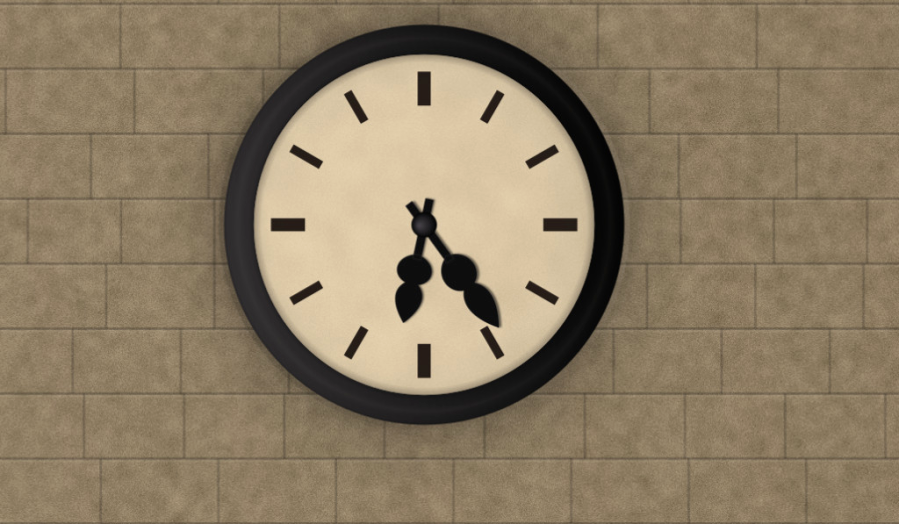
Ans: {"hour": 6, "minute": 24}
